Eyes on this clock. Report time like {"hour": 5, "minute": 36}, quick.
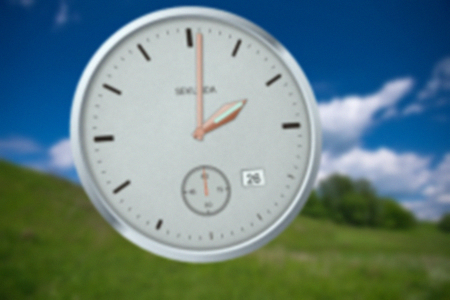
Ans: {"hour": 2, "minute": 1}
